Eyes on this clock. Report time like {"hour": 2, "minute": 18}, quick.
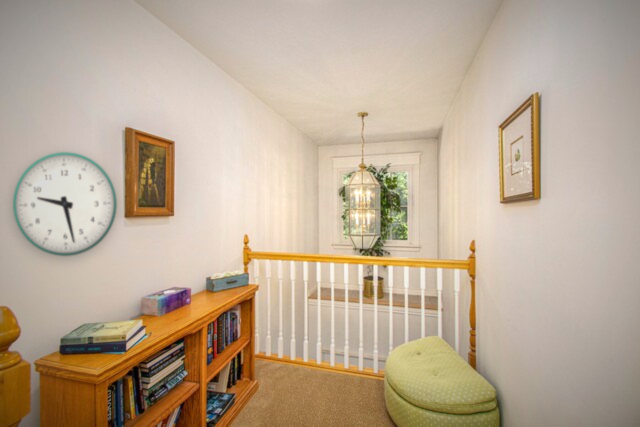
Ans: {"hour": 9, "minute": 28}
